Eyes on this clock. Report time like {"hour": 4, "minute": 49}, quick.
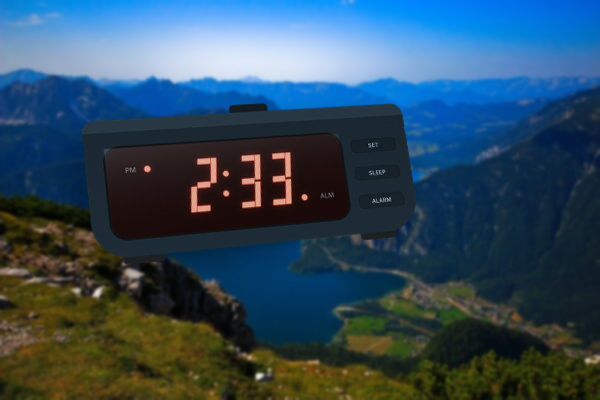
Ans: {"hour": 2, "minute": 33}
